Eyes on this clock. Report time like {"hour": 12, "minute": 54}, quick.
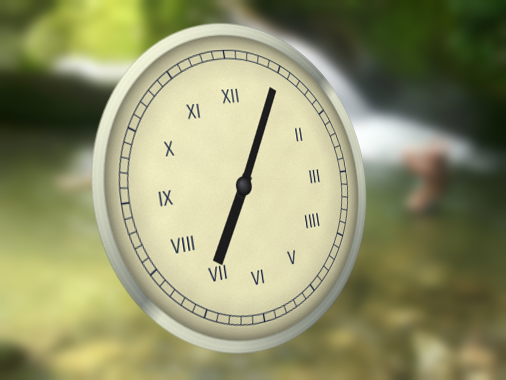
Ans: {"hour": 7, "minute": 5}
